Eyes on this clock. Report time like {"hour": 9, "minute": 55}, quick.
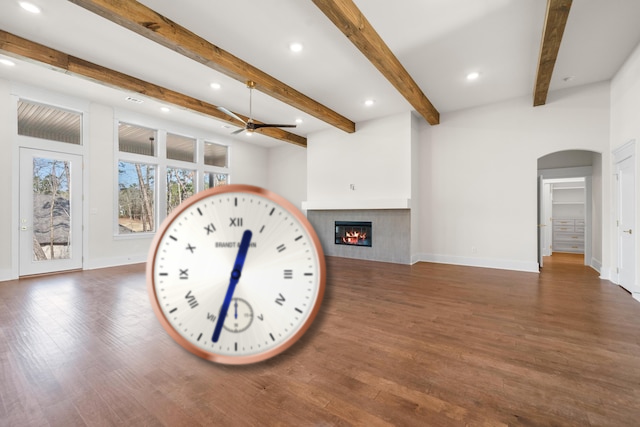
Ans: {"hour": 12, "minute": 33}
